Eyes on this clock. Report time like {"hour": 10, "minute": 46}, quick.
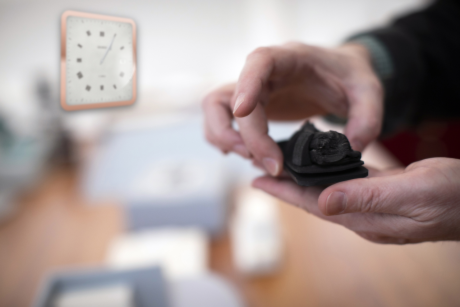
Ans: {"hour": 1, "minute": 5}
